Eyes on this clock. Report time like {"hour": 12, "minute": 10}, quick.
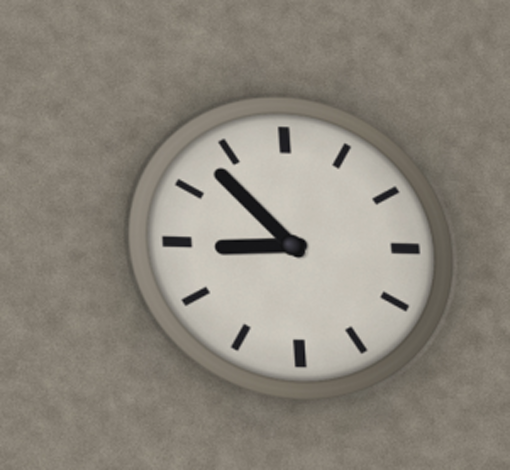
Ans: {"hour": 8, "minute": 53}
